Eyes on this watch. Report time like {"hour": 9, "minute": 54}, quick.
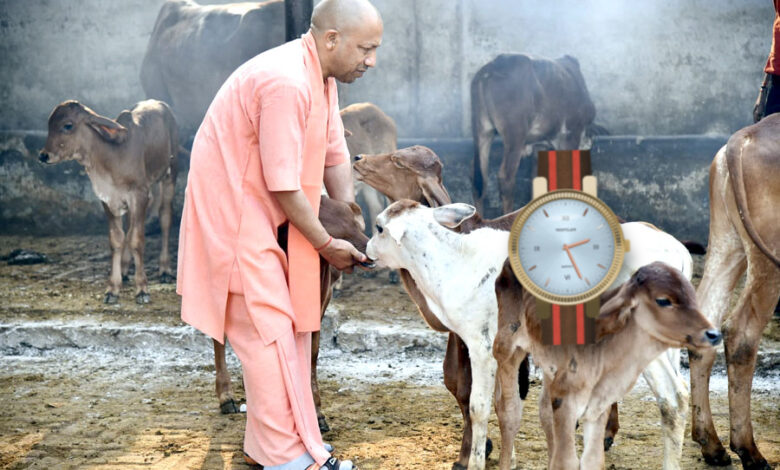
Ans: {"hour": 2, "minute": 26}
